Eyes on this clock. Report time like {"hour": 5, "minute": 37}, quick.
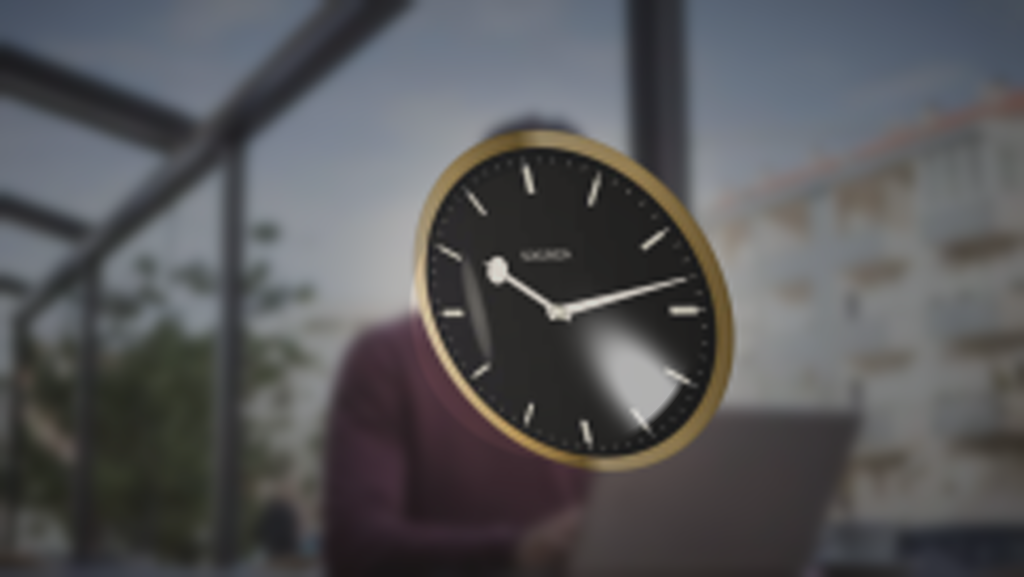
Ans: {"hour": 10, "minute": 13}
